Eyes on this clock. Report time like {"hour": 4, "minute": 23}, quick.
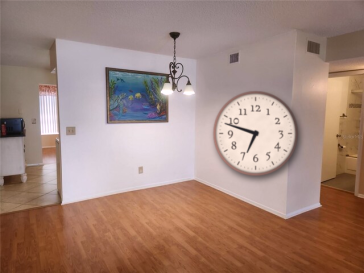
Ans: {"hour": 6, "minute": 48}
